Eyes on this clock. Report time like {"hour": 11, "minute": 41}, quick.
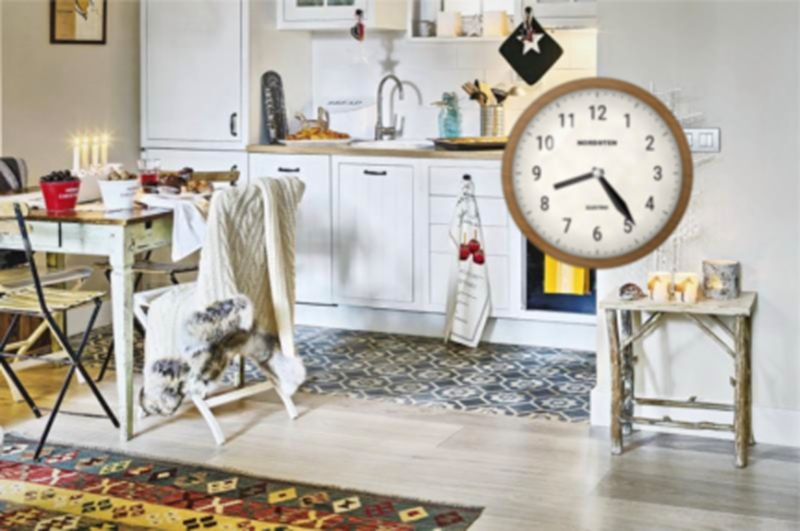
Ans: {"hour": 8, "minute": 24}
